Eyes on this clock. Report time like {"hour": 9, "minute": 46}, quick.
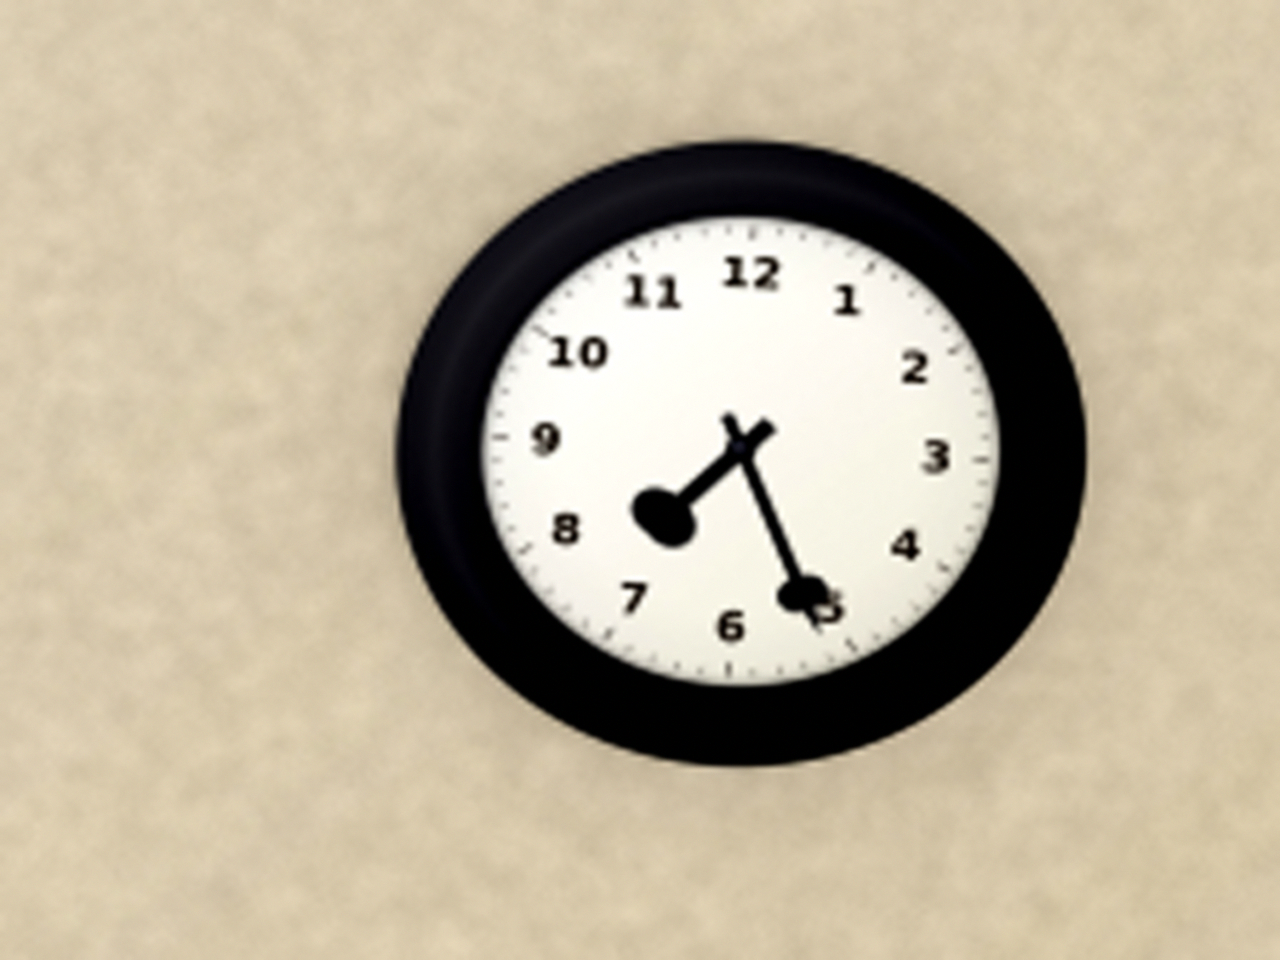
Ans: {"hour": 7, "minute": 26}
